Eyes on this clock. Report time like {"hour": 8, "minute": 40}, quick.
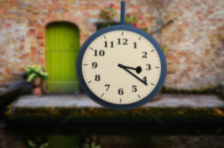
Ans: {"hour": 3, "minute": 21}
